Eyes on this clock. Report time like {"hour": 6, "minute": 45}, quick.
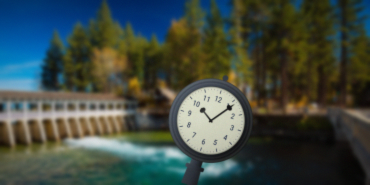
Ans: {"hour": 10, "minute": 6}
